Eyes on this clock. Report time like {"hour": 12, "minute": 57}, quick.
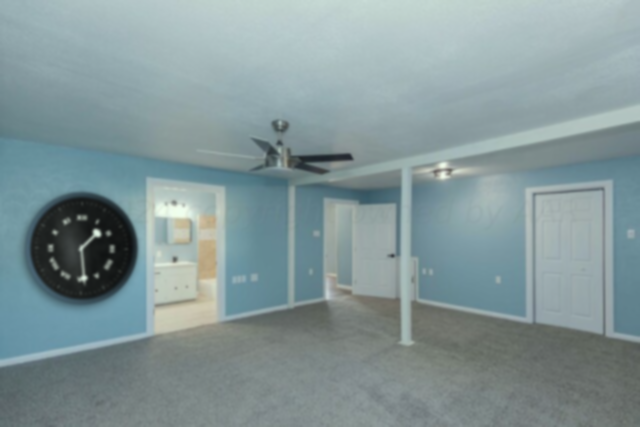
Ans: {"hour": 1, "minute": 29}
